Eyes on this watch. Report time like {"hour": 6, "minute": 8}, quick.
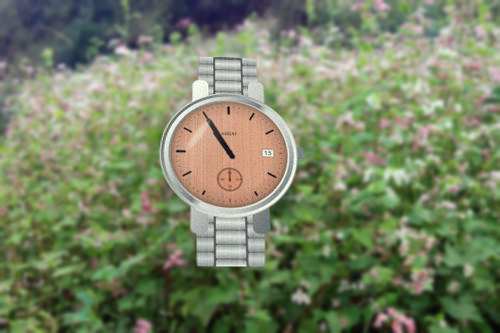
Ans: {"hour": 10, "minute": 55}
